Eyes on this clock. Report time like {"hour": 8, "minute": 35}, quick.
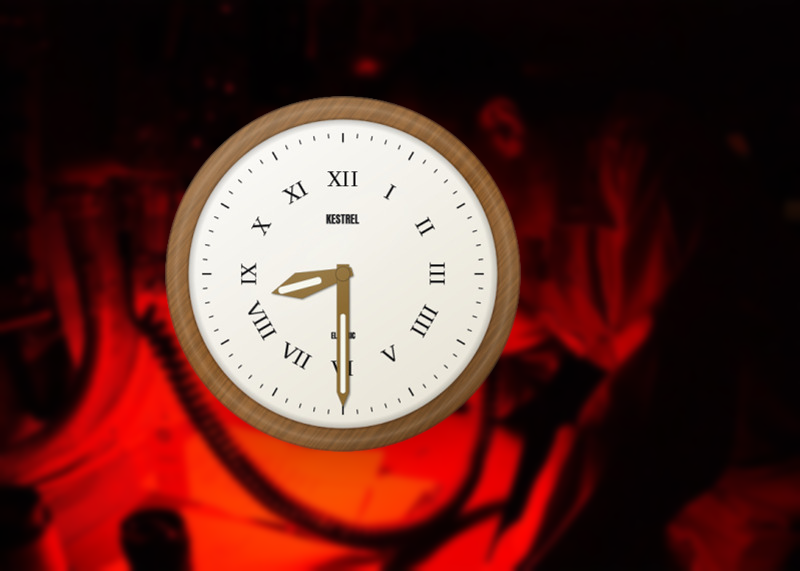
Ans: {"hour": 8, "minute": 30}
